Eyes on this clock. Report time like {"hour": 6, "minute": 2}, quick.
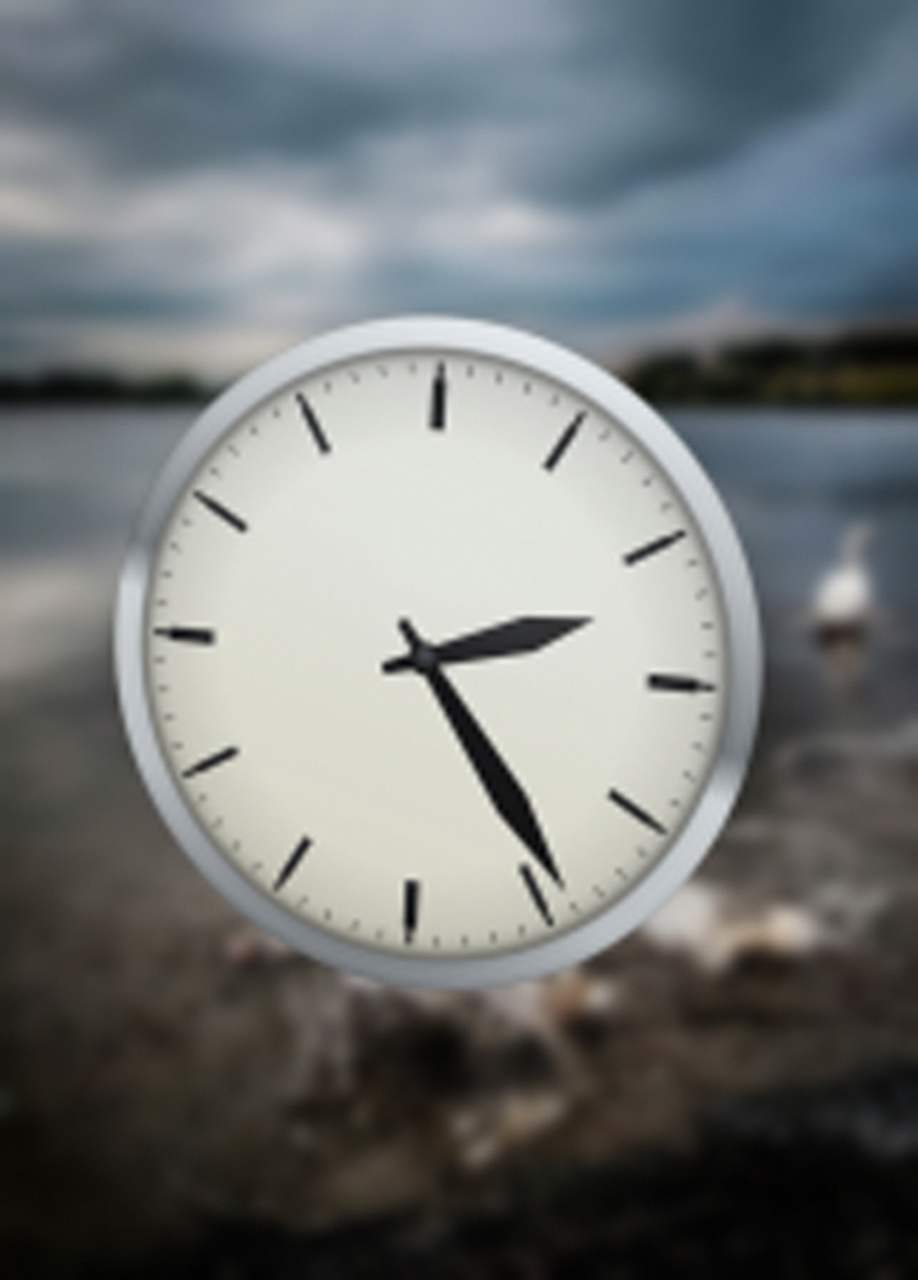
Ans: {"hour": 2, "minute": 24}
